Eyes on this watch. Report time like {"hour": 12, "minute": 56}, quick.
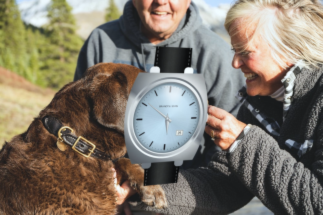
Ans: {"hour": 5, "minute": 51}
